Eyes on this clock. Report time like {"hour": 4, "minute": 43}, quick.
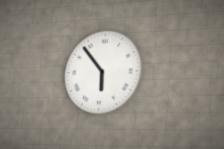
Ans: {"hour": 5, "minute": 53}
